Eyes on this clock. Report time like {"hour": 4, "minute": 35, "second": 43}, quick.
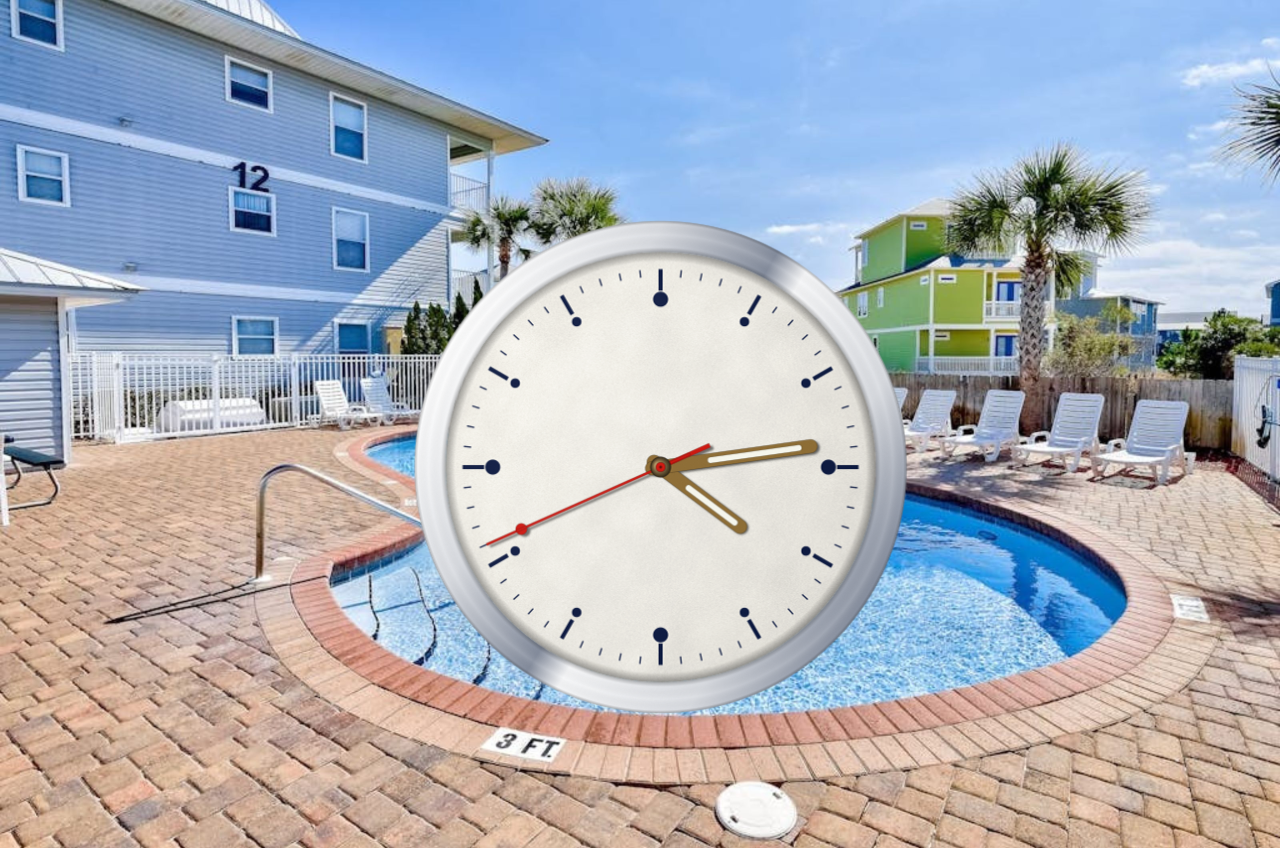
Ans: {"hour": 4, "minute": 13, "second": 41}
